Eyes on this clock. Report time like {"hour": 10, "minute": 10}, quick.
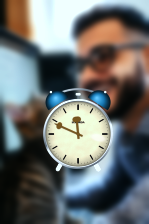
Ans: {"hour": 11, "minute": 49}
